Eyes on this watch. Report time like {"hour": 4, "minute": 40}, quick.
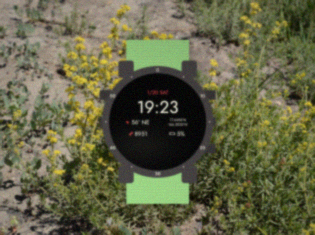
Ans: {"hour": 19, "minute": 23}
